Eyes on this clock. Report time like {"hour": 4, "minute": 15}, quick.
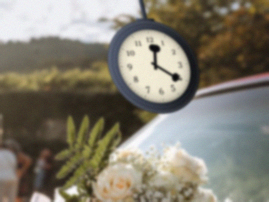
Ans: {"hour": 12, "minute": 21}
